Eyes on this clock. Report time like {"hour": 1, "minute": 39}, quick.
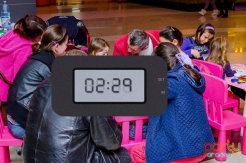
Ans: {"hour": 2, "minute": 29}
